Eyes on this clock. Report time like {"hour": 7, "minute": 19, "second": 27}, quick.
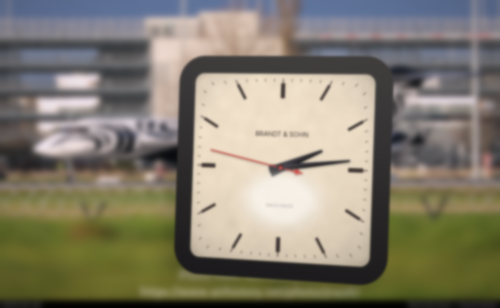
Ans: {"hour": 2, "minute": 13, "second": 47}
